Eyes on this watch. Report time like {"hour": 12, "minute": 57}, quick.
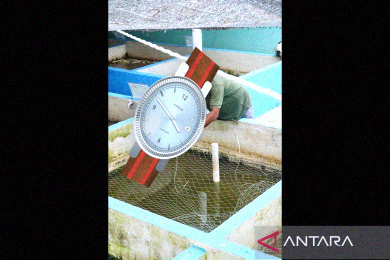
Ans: {"hour": 3, "minute": 48}
